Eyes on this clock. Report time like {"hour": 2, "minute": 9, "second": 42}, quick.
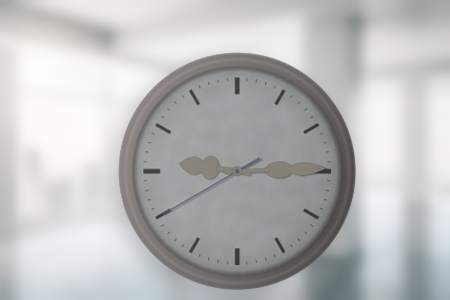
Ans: {"hour": 9, "minute": 14, "second": 40}
